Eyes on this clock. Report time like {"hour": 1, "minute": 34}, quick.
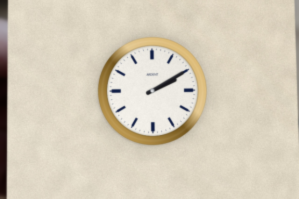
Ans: {"hour": 2, "minute": 10}
